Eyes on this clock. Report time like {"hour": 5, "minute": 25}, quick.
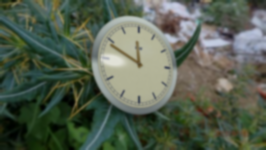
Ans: {"hour": 11, "minute": 49}
